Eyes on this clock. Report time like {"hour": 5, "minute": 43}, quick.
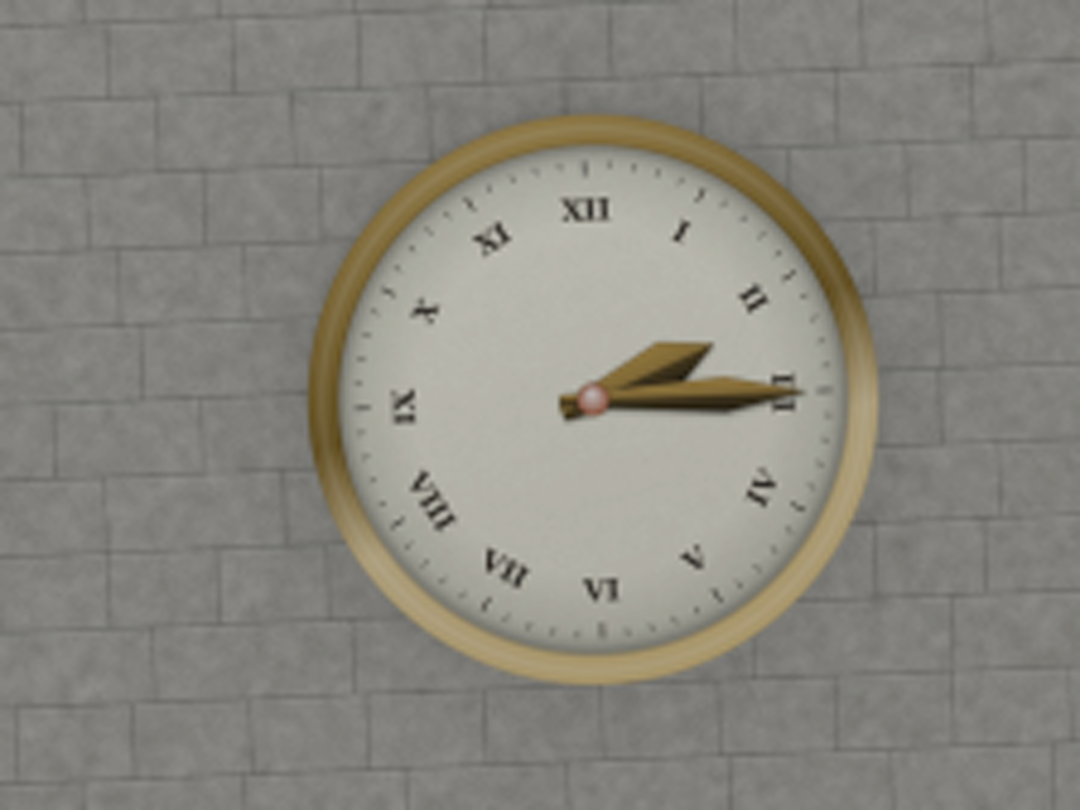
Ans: {"hour": 2, "minute": 15}
